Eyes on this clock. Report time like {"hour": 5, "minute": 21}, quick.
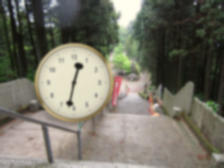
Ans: {"hour": 12, "minute": 32}
